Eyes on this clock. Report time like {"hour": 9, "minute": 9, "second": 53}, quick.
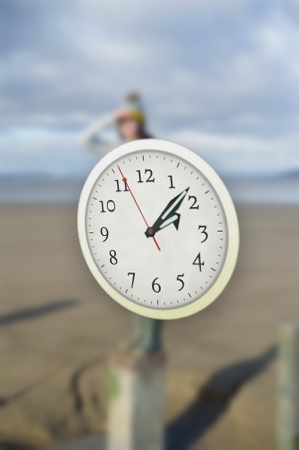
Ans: {"hour": 2, "minute": 7, "second": 56}
